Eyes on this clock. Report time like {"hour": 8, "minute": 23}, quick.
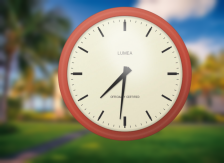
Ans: {"hour": 7, "minute": 31}
